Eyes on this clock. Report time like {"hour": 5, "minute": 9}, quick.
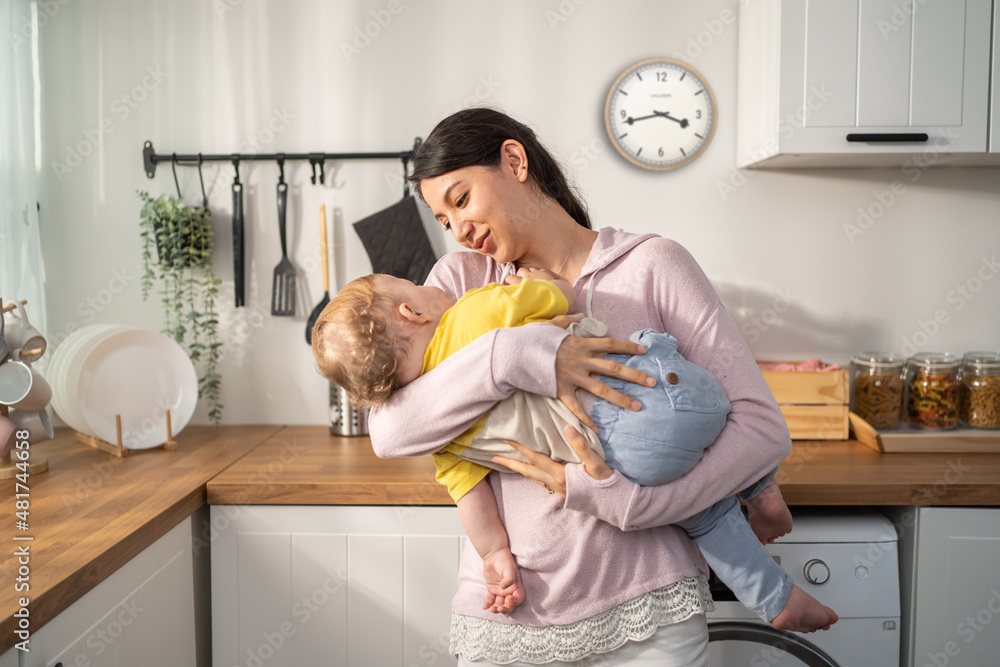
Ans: {"hour": 3, "minute": 43}
